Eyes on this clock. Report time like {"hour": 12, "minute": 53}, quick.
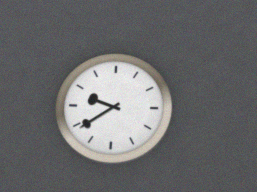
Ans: {"hour": 9, "minute": 39}
